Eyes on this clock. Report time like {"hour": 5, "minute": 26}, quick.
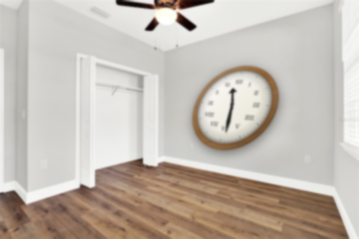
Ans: {"hour": 11, "minute": 29}
